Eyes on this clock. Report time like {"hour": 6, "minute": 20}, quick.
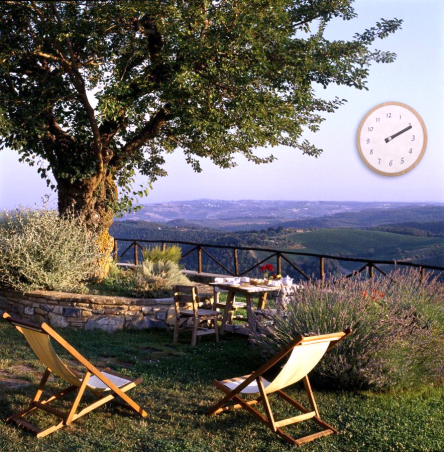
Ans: {"hour": 2, "minute": 11}
